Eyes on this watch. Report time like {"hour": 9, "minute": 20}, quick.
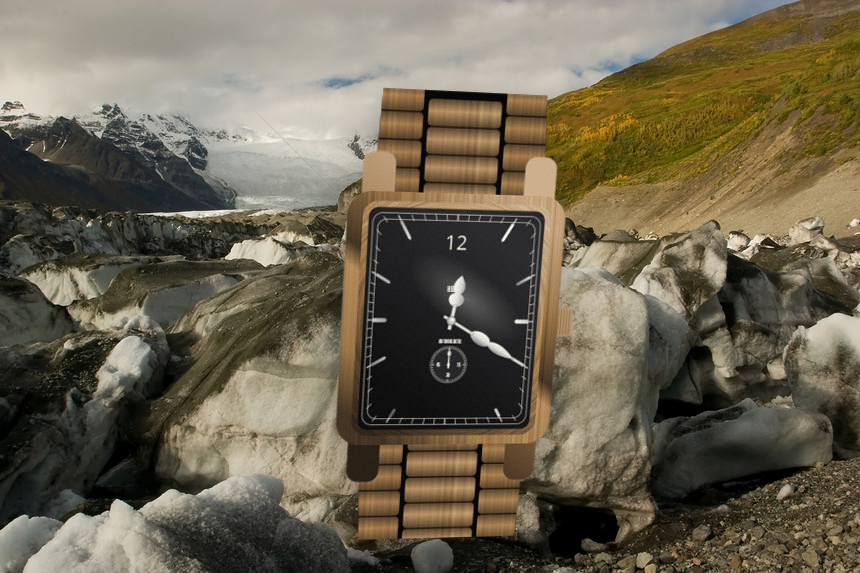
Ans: {"hour": 12, "minute": 20}
